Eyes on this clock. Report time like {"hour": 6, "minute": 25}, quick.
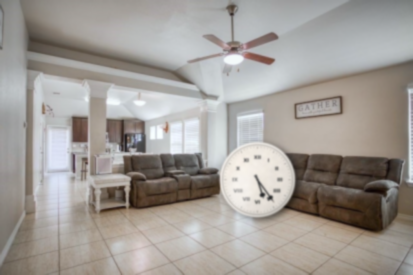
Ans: {"hour": 5, "minute": 24}
